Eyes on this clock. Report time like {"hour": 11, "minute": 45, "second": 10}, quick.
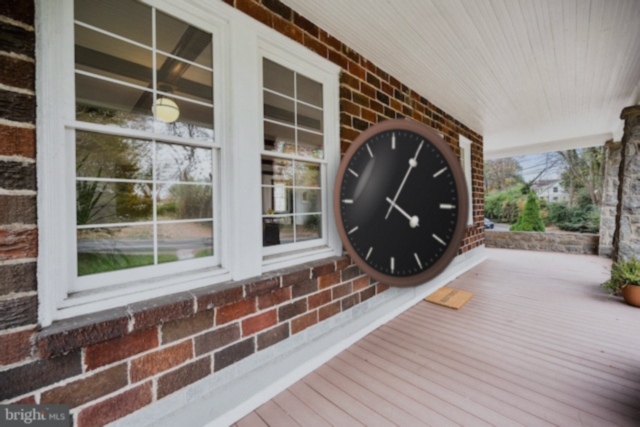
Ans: {"hour": 4, "minute": 5, "second": 5}
